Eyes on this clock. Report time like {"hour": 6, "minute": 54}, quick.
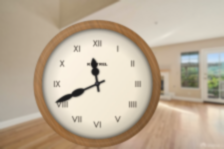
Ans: {"hour": 11, "minute": 41}
